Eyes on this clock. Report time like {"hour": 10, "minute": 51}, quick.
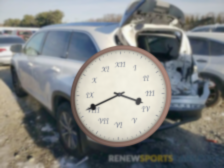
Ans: {"hour": 3, "minute": 41}
